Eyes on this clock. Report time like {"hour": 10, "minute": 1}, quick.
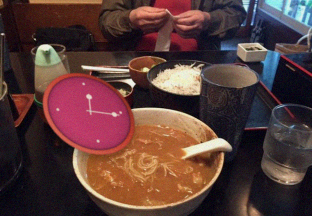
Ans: {"hour": 12, "minute": 16}
